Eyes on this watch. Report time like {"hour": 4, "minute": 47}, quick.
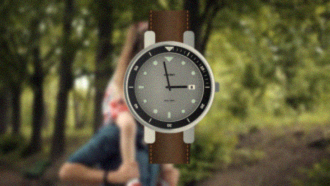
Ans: {"hour": 2, "minute": 58}
